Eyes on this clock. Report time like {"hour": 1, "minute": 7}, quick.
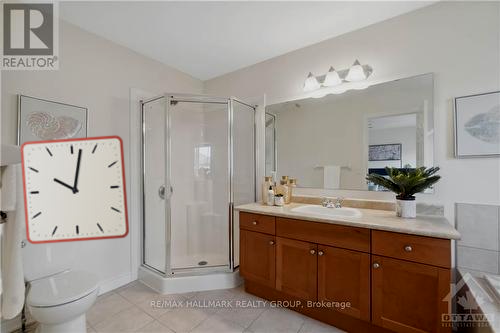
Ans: {"hour": 10, "minute": 2}
